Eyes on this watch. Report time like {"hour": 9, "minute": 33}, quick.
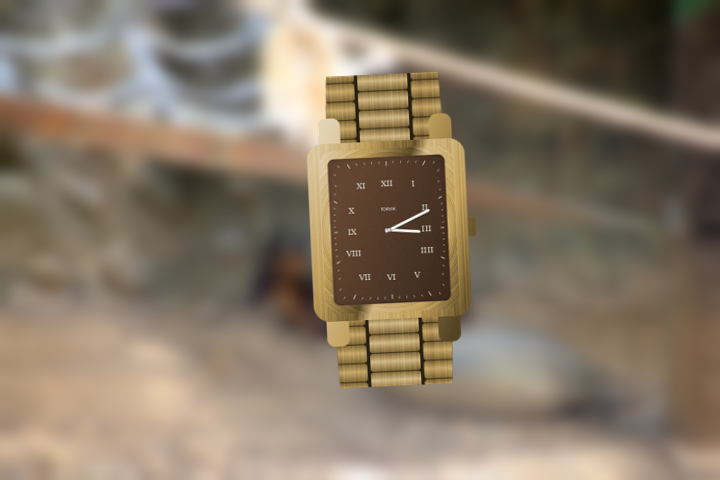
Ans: {"hour": 3, "minute": 11}
